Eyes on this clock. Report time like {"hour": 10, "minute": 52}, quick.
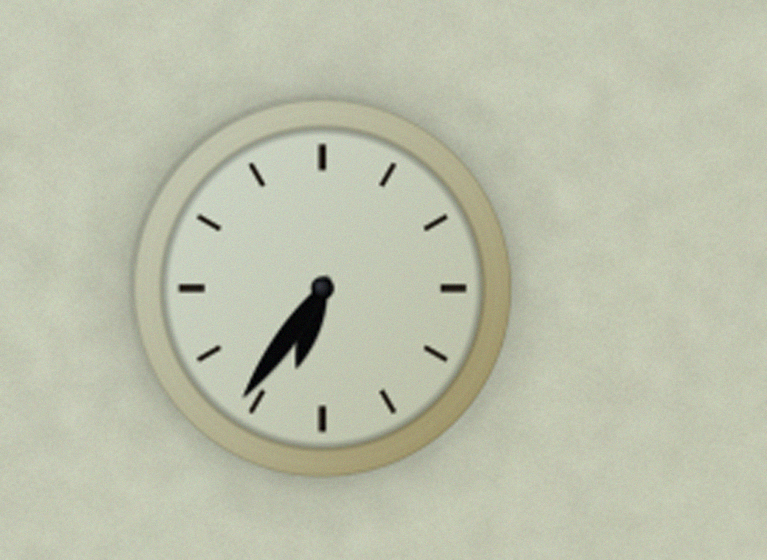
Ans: {"hour": 6, "minute": 36}
